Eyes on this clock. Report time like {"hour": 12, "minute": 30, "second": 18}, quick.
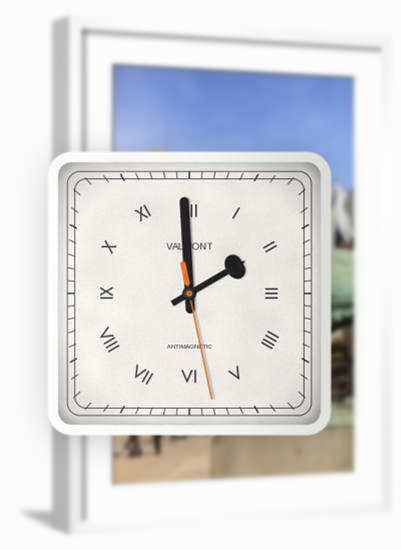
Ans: {"hour": 1, "minute": 59, "second": 28}
